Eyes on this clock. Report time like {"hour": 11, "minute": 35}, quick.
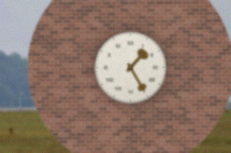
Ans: {"hour": 1, "minute": 25}
